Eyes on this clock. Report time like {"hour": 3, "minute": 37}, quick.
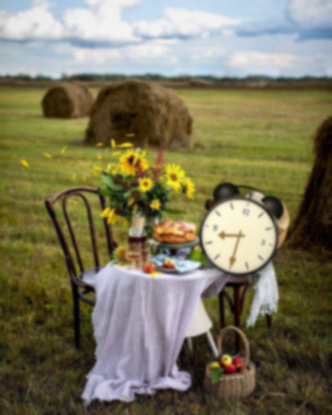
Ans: {"hour": 8, "minute": 30}
